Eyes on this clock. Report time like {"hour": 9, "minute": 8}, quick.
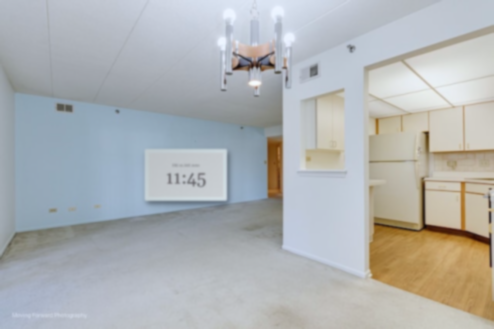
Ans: {"hour": 11, "minute": 45}
